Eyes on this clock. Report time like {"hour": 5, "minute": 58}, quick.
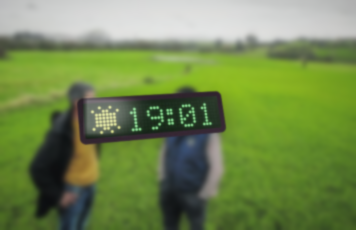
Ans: {"hour": 19, "minute": 1}
